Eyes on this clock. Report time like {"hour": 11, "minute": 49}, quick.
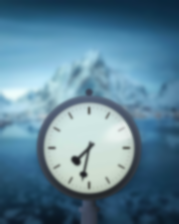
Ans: {"hour": 7, "minute": 32}
